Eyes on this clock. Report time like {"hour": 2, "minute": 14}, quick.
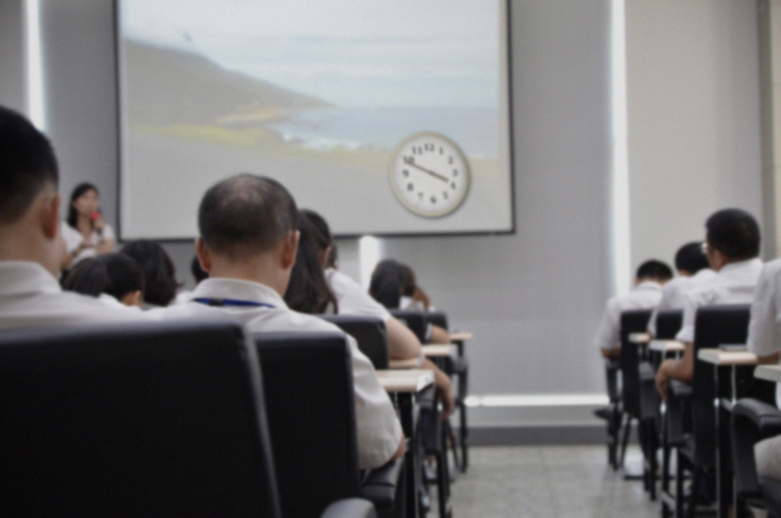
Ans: {"hour": 3, "minute": 49}
